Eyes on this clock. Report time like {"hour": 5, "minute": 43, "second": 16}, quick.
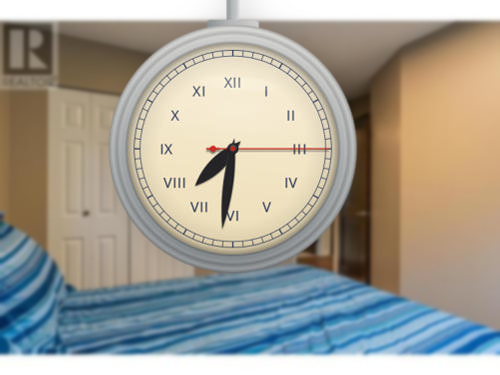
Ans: {"hour": 7, "minute": 31, "second": 15}
